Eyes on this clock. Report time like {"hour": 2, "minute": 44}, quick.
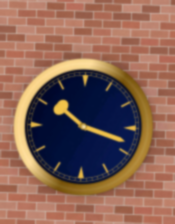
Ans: {"hour": 10, "minute": 18}
